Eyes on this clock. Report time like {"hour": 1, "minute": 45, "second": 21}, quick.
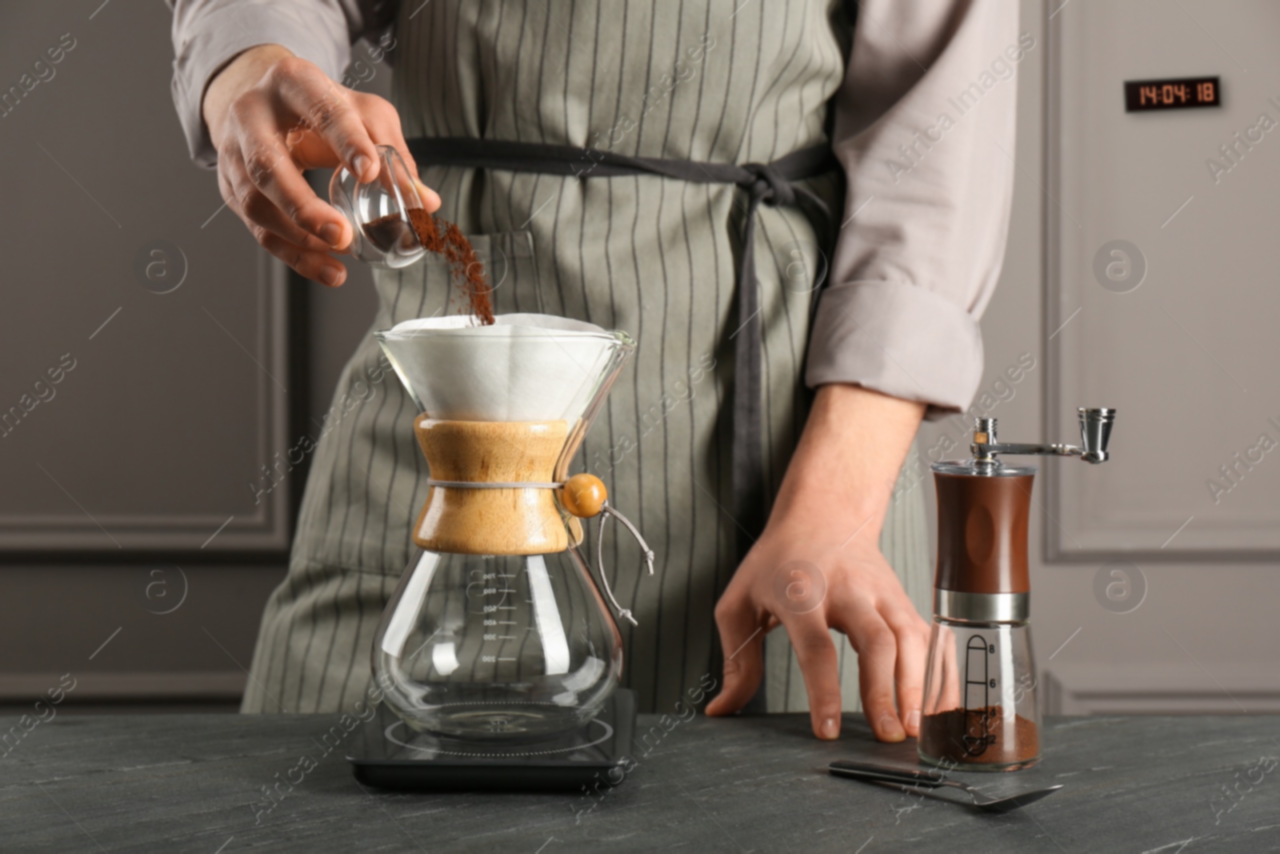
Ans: {"hour": 14, "minute": 4, "second": 18}
